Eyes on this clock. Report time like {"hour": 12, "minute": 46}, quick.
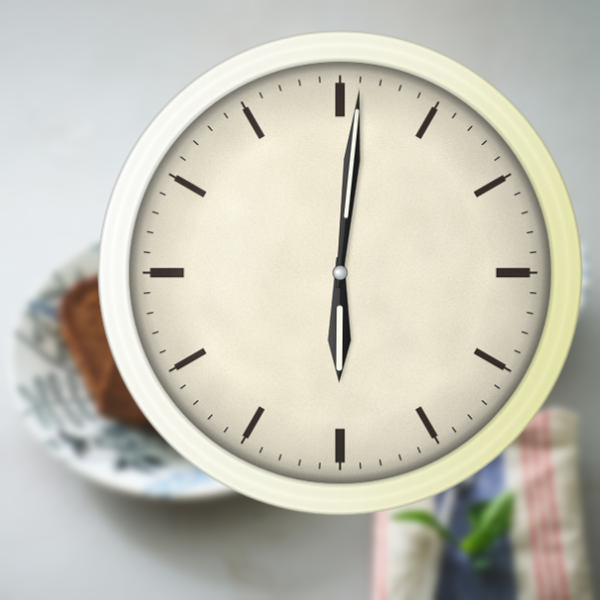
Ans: {"hour": 6, "minute": 1}
